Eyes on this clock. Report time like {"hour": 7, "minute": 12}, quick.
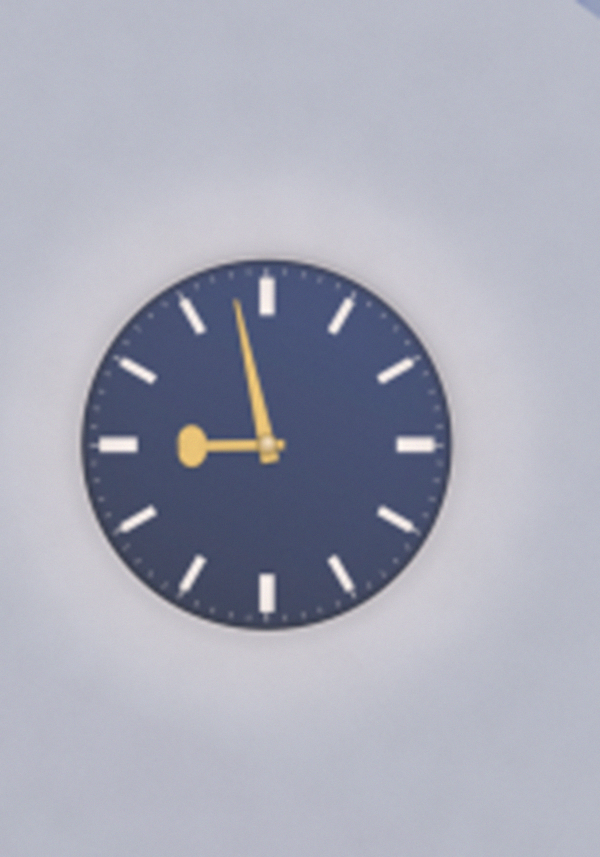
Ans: {"hour": 8, "minute": 58}
